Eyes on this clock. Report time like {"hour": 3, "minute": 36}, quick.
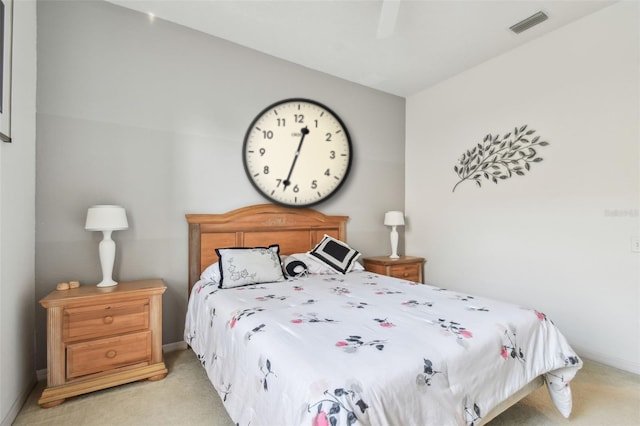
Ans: {"hour": 12, "minute": 33}
